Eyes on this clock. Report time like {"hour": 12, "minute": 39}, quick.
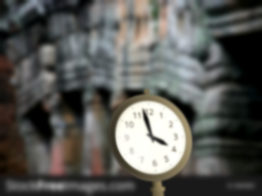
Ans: {"hour": 3, "minute": 58}
